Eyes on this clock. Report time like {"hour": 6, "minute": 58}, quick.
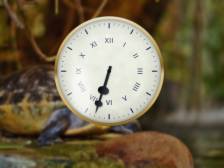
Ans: {"hour": 6, "minute": 33}
